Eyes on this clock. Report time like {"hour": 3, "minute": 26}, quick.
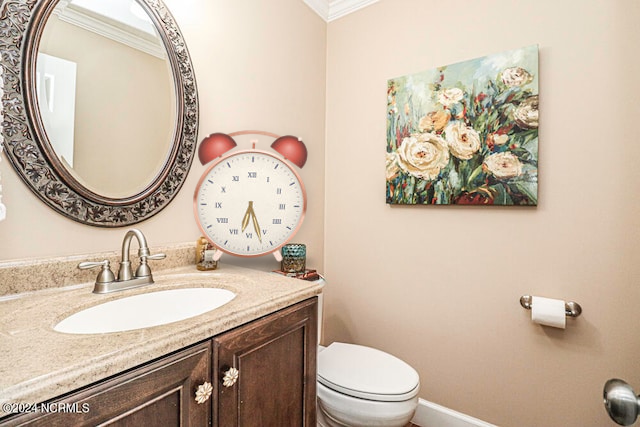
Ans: {"hour": 6, "minute": 27}
